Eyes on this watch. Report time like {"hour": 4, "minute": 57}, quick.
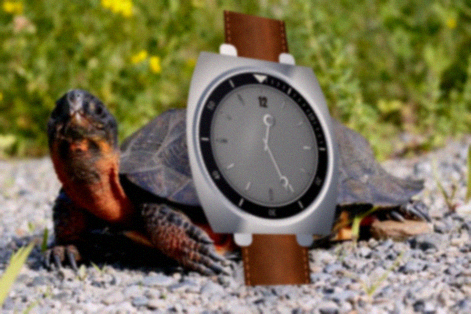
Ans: {"hour": 12, "minute": 26}
